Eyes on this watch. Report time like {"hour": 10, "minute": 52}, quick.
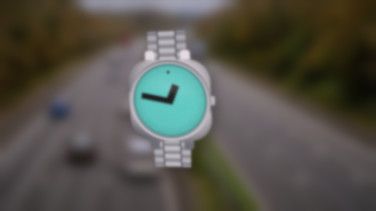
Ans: {"hour": 12, "minute": 47}
